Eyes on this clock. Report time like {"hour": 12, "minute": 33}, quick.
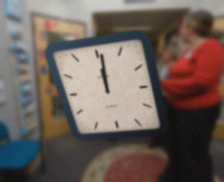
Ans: {"hour": 12, "minute": 1}
